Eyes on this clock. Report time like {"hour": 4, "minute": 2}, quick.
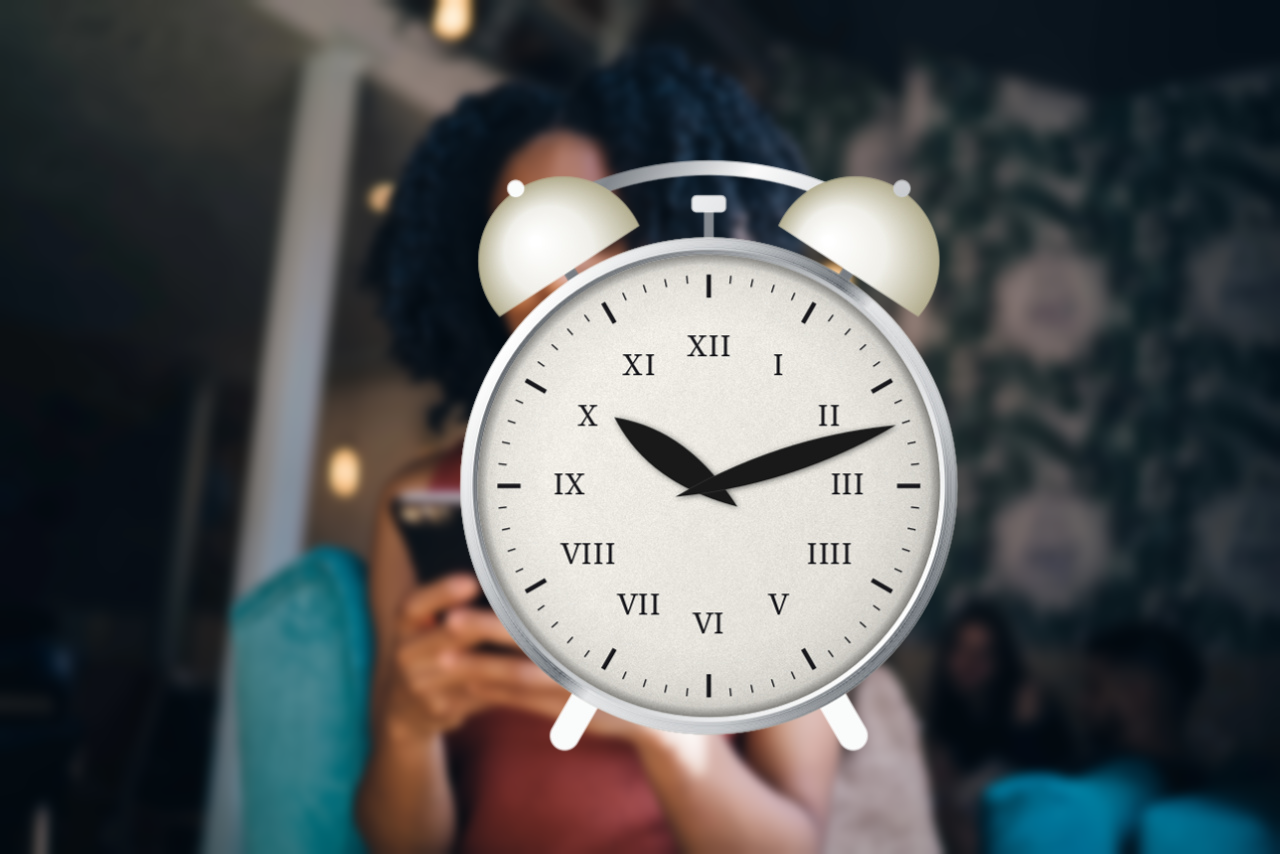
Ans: {"hour": 10, "minute": 12}
